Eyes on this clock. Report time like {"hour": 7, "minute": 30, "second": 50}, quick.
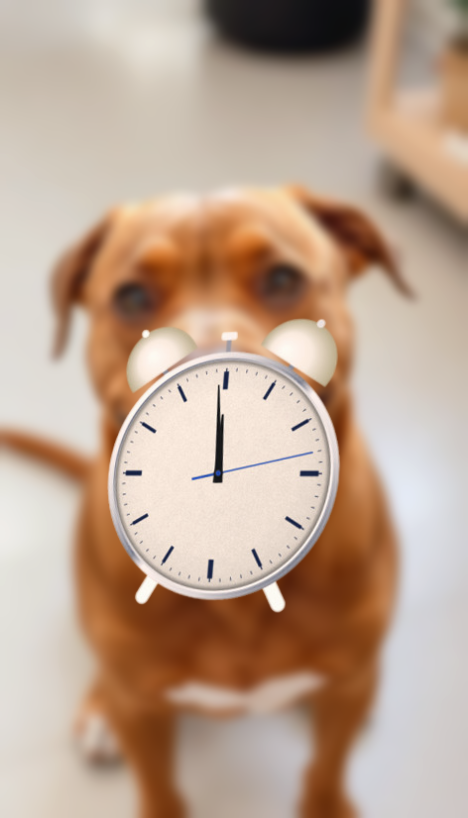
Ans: {"hour": 11, "minute": 59, "second": 13}
